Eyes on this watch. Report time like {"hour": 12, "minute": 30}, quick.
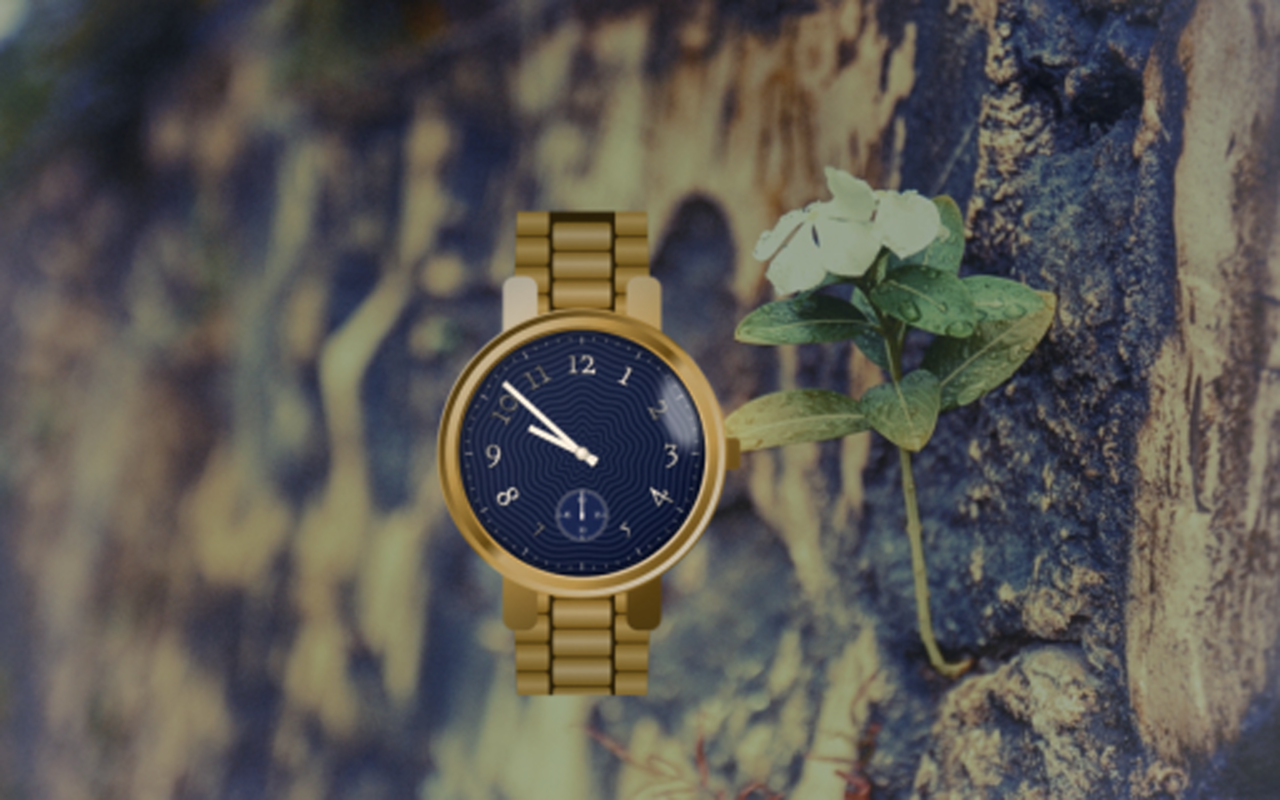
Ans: {"hour": 9, "minute": 52}
